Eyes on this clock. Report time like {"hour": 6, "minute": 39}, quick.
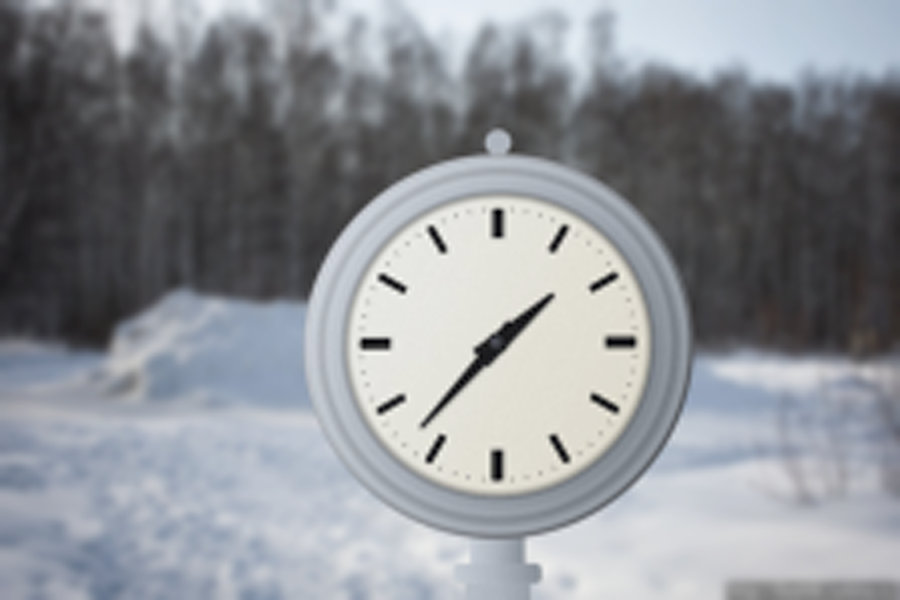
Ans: {"hour": 1, "minute": 37}
